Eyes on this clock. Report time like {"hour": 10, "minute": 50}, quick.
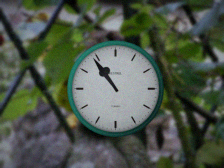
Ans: {"hour": 10, "minute": 54}
